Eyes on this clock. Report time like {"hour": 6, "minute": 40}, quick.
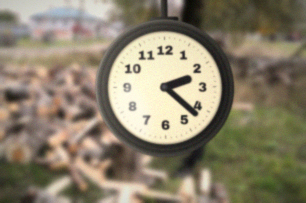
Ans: {"hour": 2, "minute": 22}
